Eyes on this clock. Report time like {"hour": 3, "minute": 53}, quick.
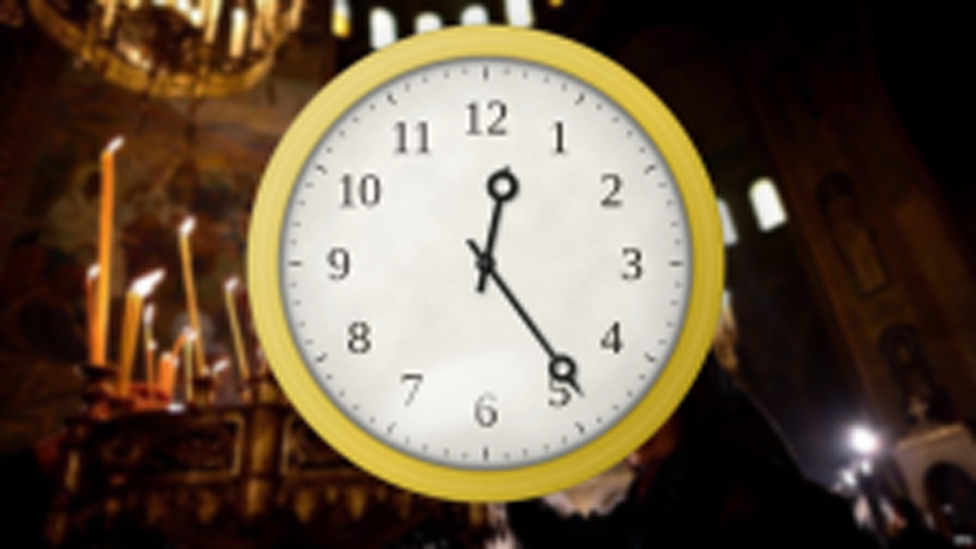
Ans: {"hour": 12, "minute": 24}
